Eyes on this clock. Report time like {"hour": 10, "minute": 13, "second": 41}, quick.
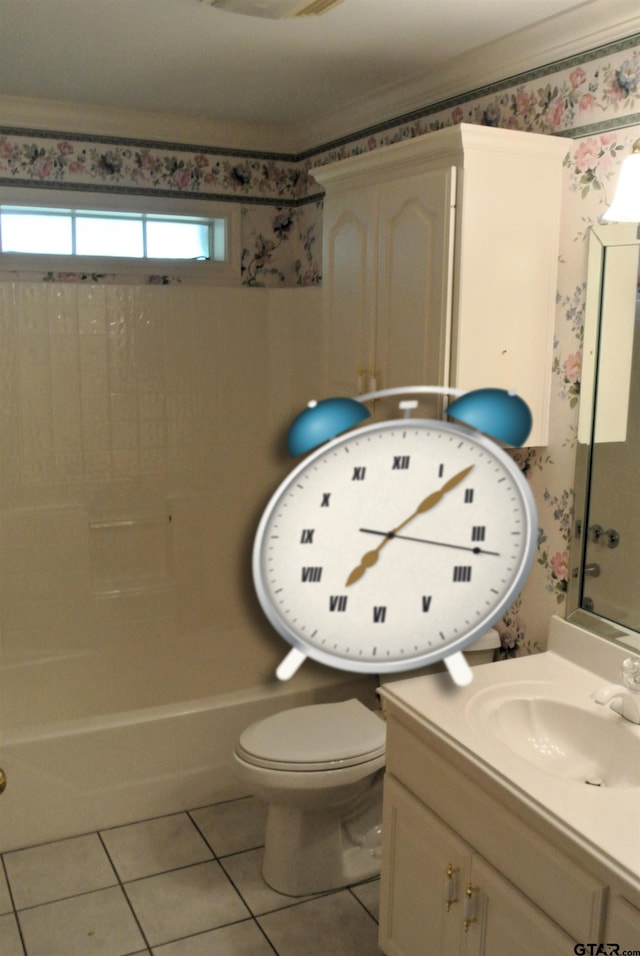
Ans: {"hour": 7, "minute": 7, "second": 17}
